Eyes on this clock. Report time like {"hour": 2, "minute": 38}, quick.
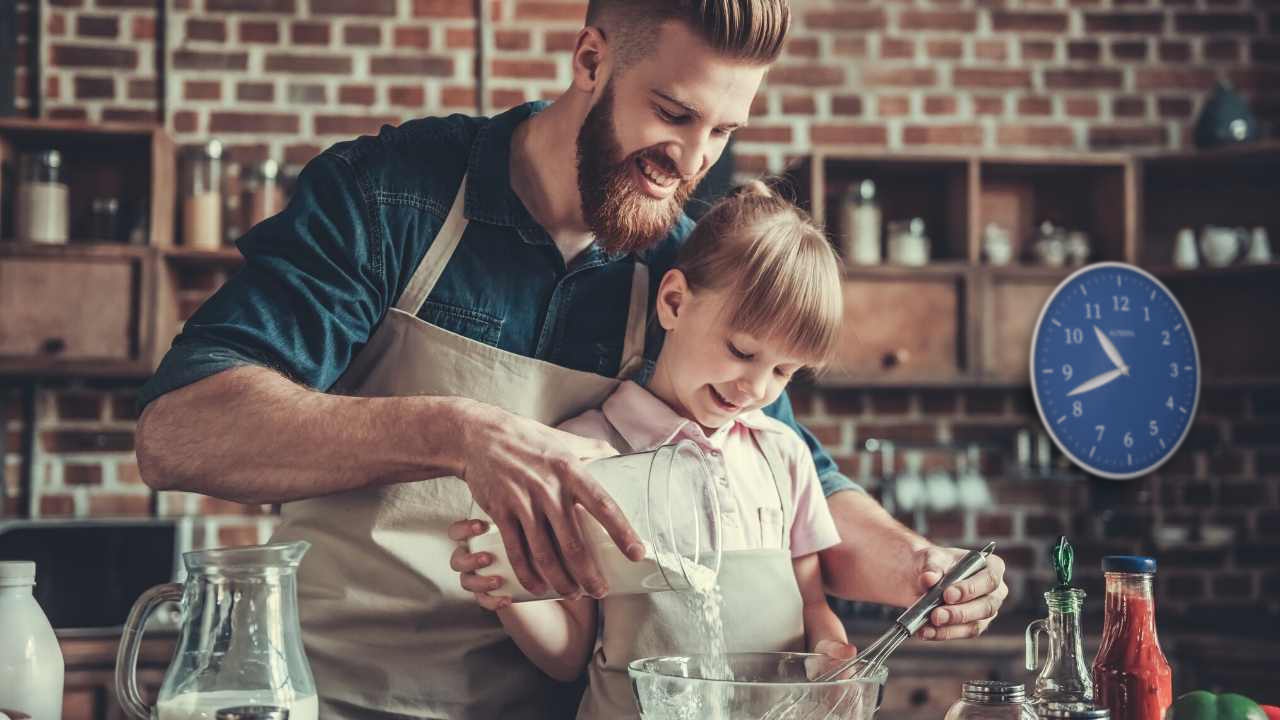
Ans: {"hour": 10, "minute": 42}
